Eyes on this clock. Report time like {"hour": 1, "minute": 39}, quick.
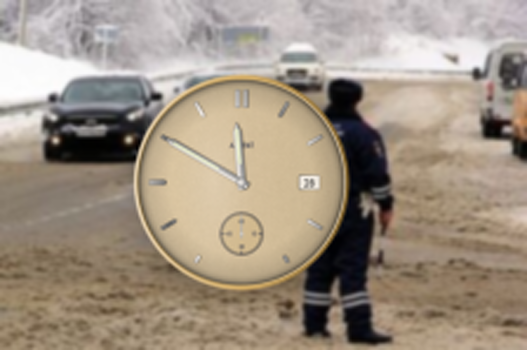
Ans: {"hour": 11, "minute": 50}
